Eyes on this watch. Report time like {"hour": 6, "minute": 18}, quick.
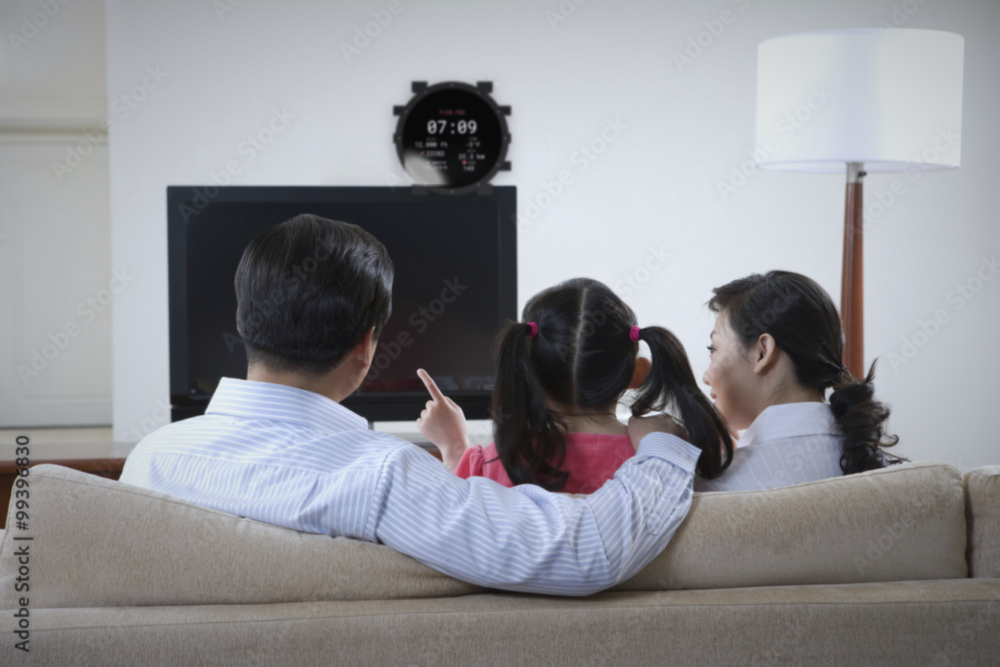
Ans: {"hour": 7, "minute": 9}
